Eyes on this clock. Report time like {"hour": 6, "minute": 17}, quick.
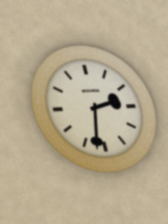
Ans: {"hour": 2, "minute": 32}
